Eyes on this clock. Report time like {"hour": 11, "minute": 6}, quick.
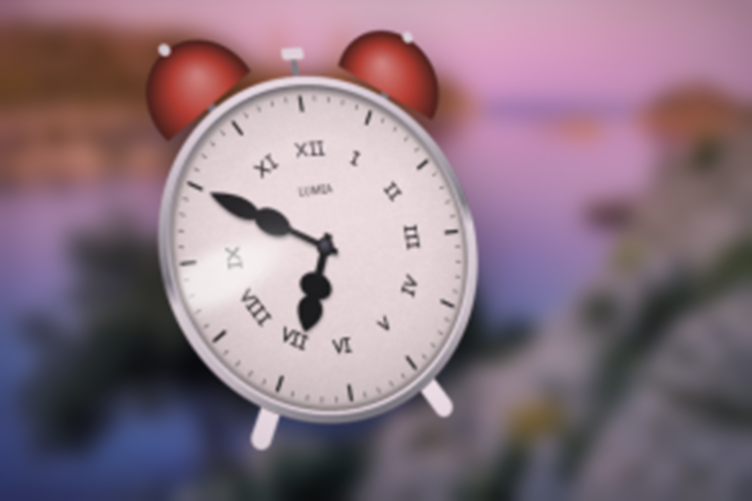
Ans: {"hour": 6, "minute": 50}
